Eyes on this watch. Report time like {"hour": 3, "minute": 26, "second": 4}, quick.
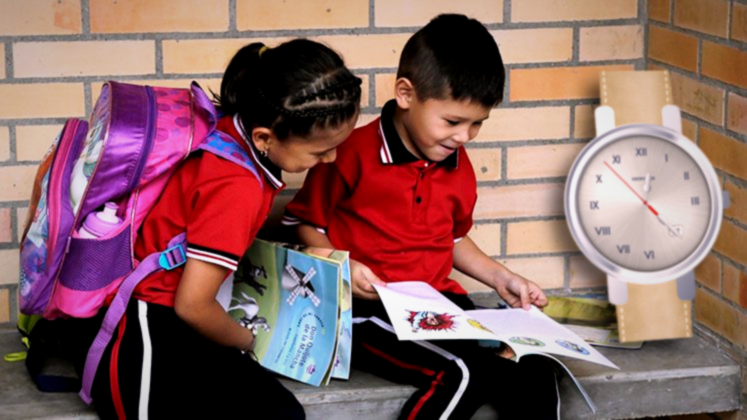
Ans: {"hour": 12, "minute": 22, "second": 53}
